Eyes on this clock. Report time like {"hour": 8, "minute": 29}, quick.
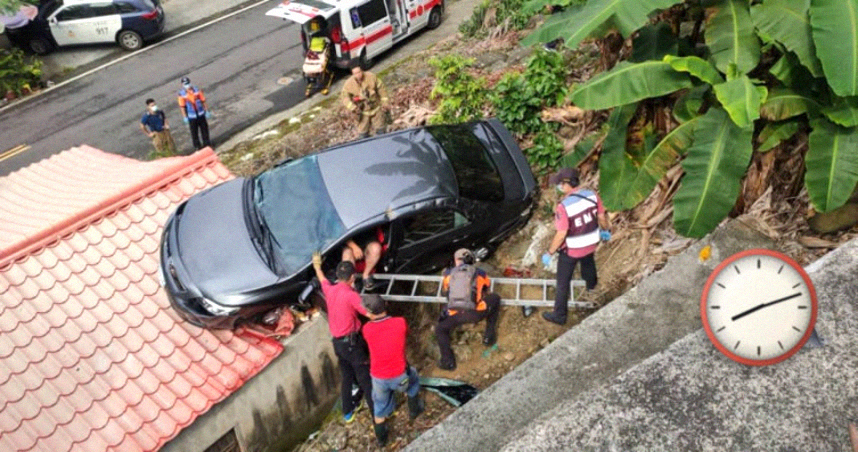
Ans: {"hour": 8, "minute": 12}
